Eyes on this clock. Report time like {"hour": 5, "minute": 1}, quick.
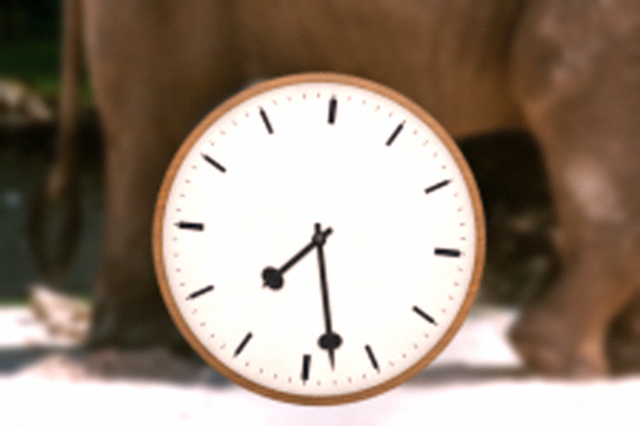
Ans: {"hour": 7, "minute": 28}
